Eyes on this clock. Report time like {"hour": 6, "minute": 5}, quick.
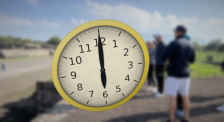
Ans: {"hour": 6, "minute": 0}
